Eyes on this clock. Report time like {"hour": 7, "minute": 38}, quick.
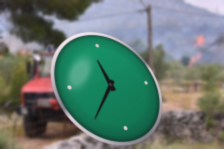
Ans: {"hour": 11, "minute": 37}
